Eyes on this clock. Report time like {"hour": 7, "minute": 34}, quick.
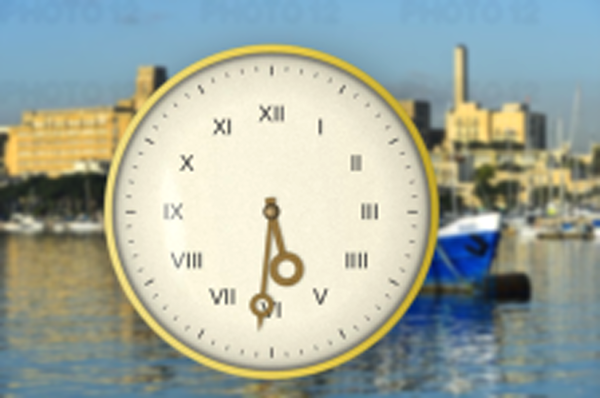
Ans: {"hour": 5, "minute": 31}
